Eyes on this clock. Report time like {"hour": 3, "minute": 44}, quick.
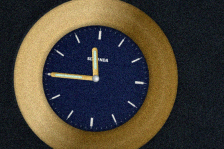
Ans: {"hour": 11, "minute": 45}
